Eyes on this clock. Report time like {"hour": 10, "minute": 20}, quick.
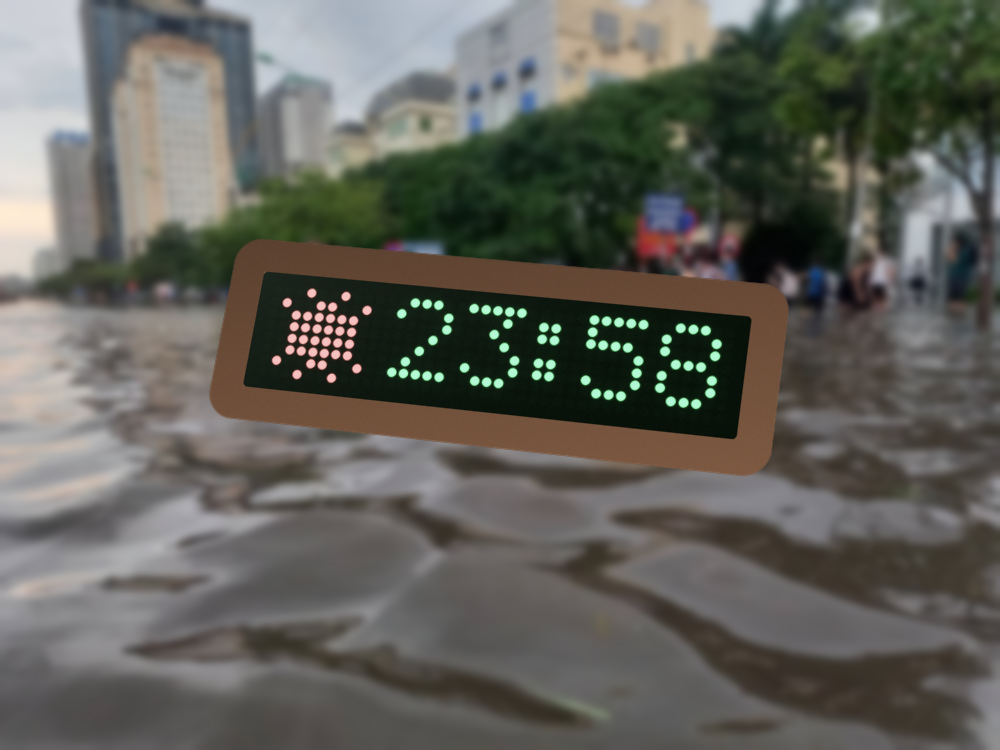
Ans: {"hour": 23, "minute": 58}
